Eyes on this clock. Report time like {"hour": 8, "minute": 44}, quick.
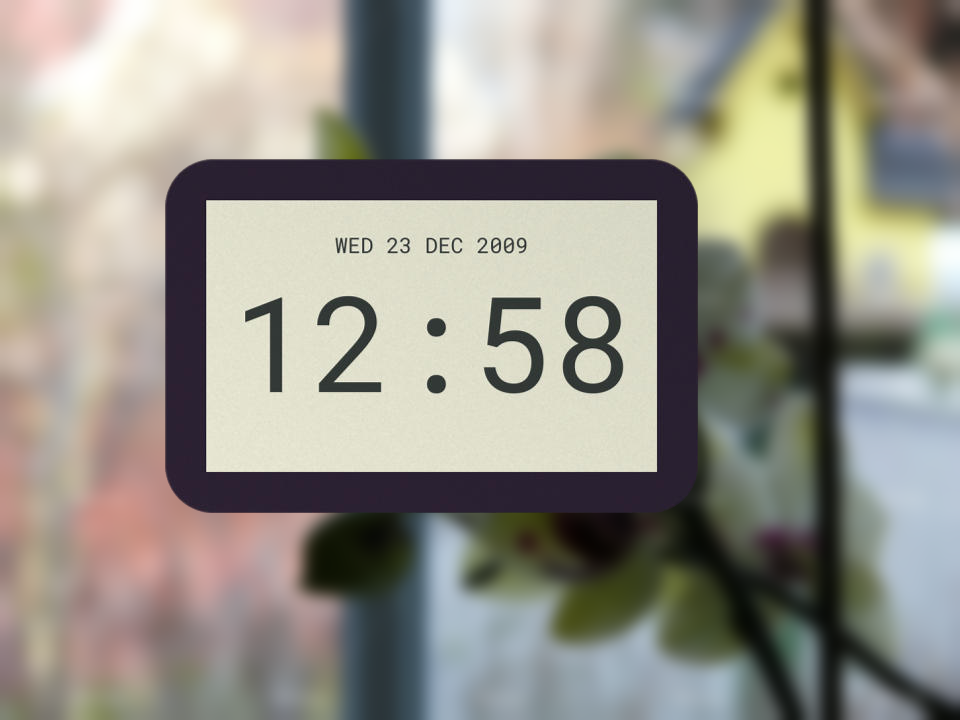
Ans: {"hour": 12, "minute": 58}
